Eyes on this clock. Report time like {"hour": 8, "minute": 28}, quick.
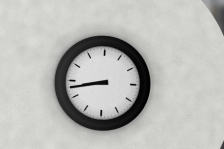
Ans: {"hour": 8, "minute": 43}
